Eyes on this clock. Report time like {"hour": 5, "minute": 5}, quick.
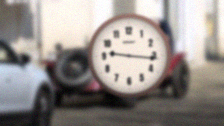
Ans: {"hour": 9, "minute": 16}
